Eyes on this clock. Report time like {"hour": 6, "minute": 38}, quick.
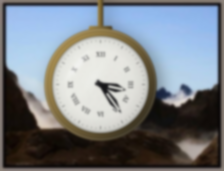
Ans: {"hour": 3, "minute": 24}
